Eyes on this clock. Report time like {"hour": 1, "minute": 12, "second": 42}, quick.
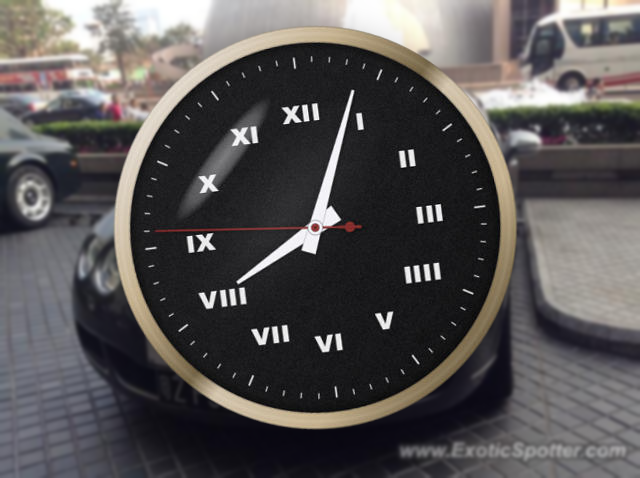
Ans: {"hour": 8, "minute": 3, "second": 46}
